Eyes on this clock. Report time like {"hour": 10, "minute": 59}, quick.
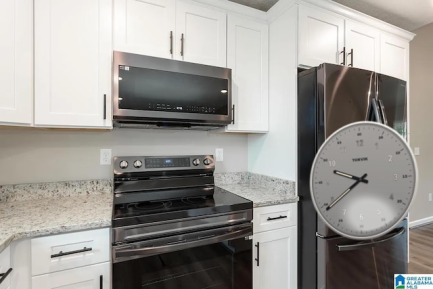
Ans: {"hour": 9, "minute": 39}
